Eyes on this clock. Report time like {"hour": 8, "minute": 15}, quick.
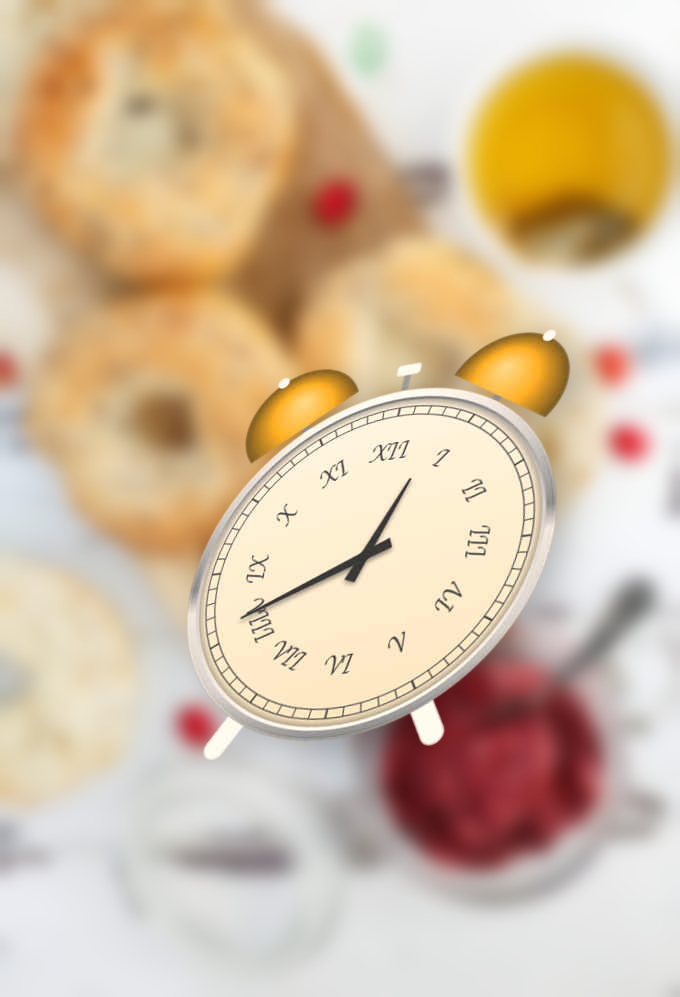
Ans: {"hour": 12, "minute": 41}
